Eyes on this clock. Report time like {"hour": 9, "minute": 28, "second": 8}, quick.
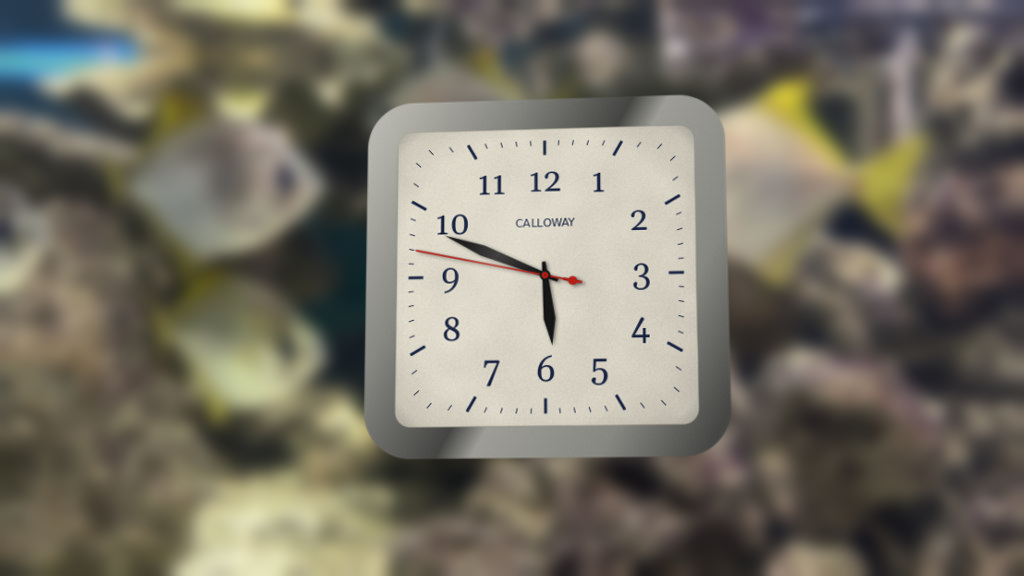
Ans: {"hour": 5, "minute": 48, "second": 47}
